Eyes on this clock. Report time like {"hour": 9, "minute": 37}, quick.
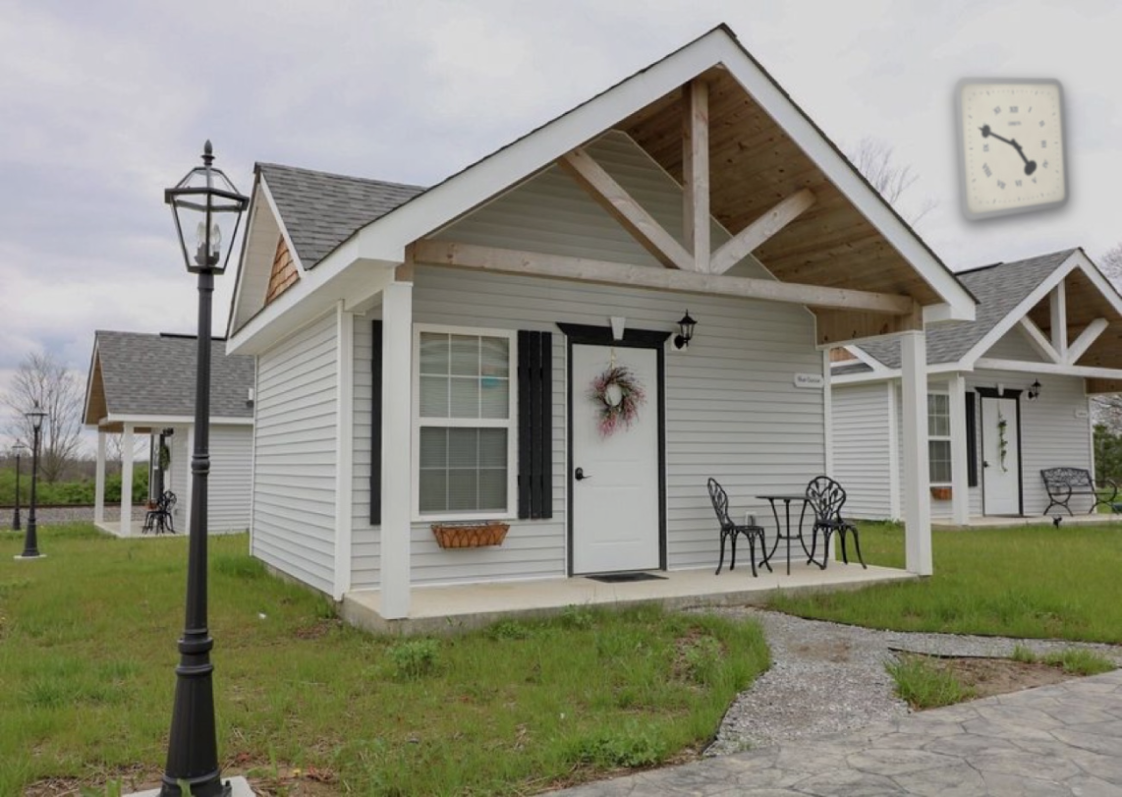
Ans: {"hour": 4, "minute": 49}
